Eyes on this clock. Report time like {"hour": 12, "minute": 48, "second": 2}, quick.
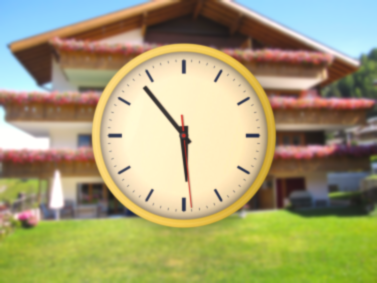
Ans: {"hour": 5, "minute": 53, "second": 29}
